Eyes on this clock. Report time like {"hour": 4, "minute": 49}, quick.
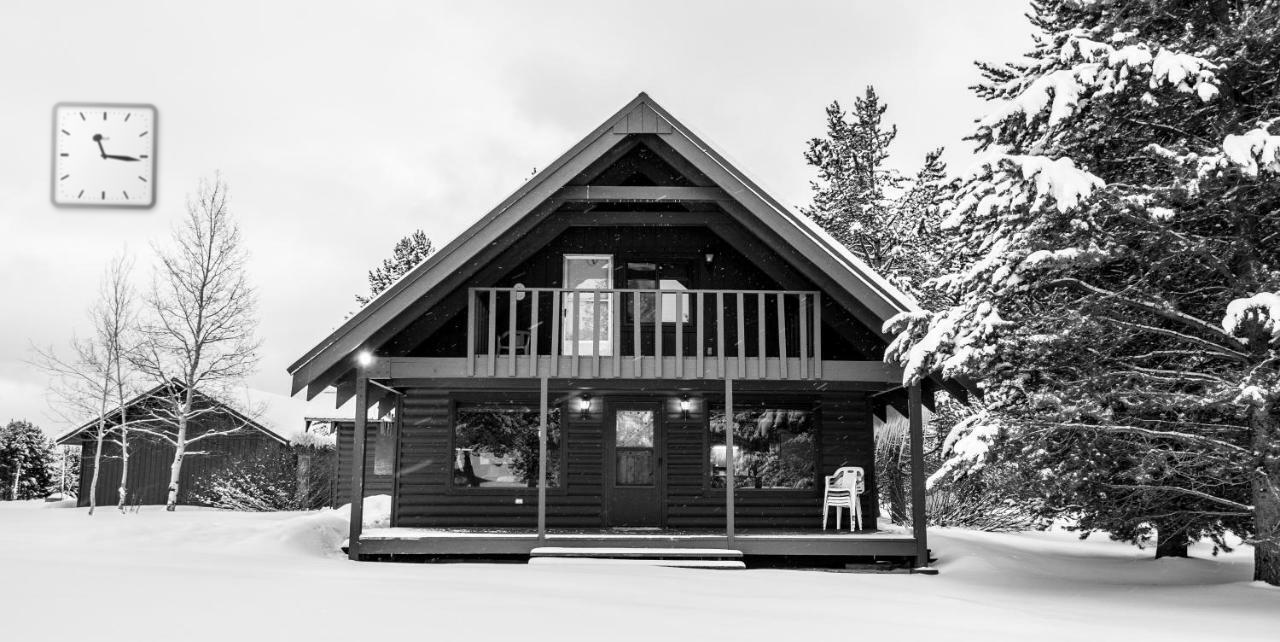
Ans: {"hour": 11, "minute": 16}
